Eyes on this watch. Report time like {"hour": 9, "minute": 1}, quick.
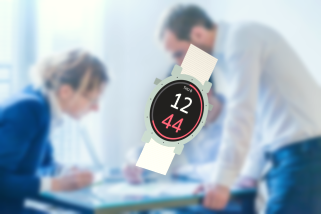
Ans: {"hour": 12, "minute": 44}
